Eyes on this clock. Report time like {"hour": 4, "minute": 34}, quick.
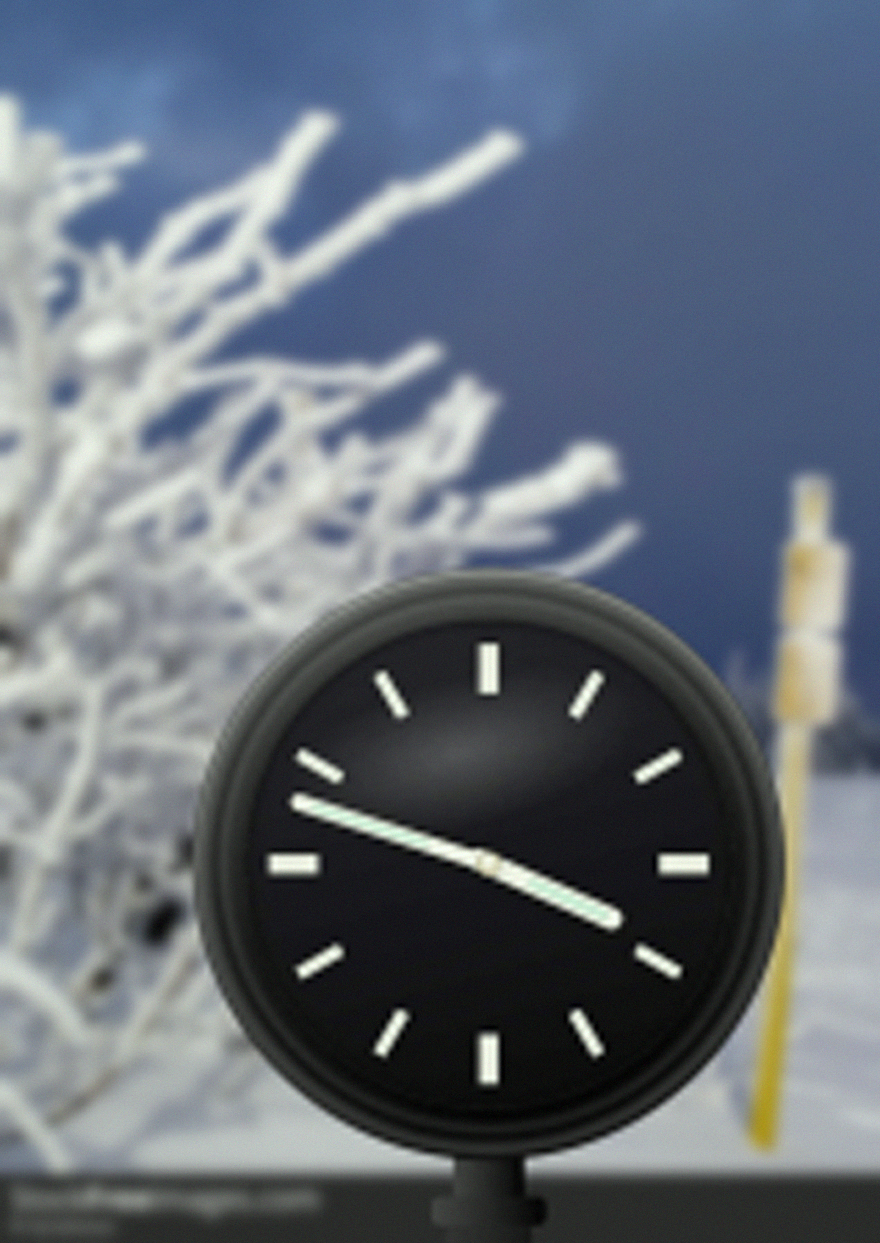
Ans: {"hour": 3, "minute": 48}
